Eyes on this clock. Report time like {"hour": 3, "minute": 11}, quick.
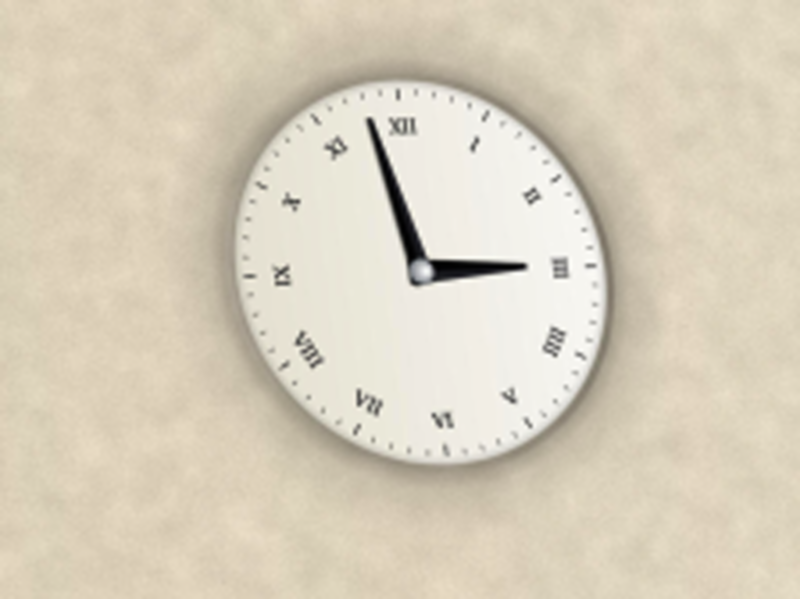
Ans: {"hour": 2, "minute": 58}
